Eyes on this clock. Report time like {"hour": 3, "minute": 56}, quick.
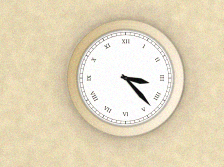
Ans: {"hour": 3, "minute": 23}
